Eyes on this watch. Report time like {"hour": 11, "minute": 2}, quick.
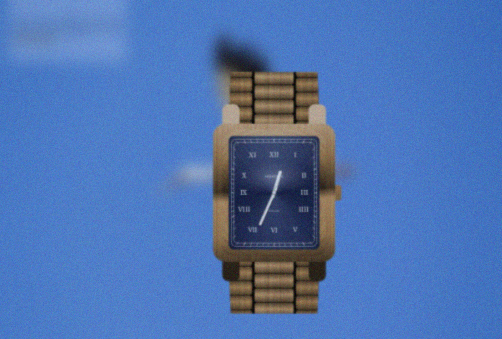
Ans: {"hour": 12, "minute": 34}
